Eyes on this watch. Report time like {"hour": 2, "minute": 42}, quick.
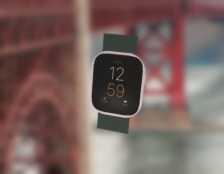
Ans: {"hour": 12, "minute": 59}
